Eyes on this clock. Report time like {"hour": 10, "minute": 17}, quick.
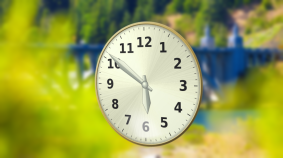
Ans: {"hour": 5, "minute": 51}
